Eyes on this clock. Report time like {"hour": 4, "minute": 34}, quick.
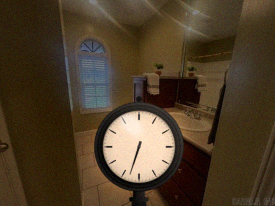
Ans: {"hour": 6, "minute": 33}
